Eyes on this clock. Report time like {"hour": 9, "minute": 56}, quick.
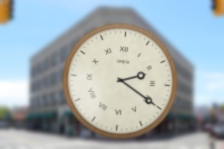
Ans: {"hour": 2, "minute": 20}
